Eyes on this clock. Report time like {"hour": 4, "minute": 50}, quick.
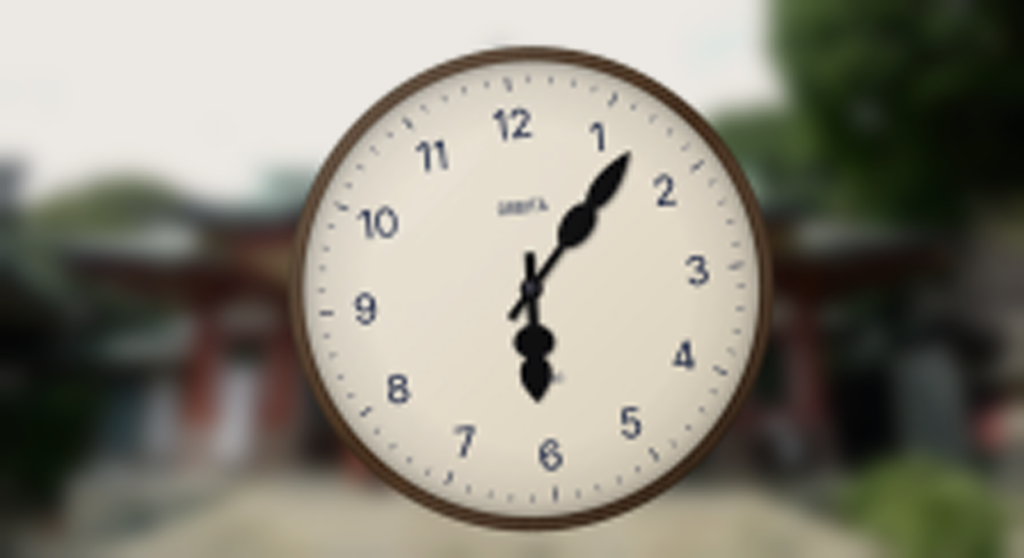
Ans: {"hour": 6, "minute": 7}
